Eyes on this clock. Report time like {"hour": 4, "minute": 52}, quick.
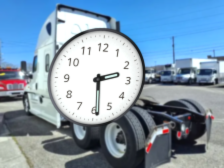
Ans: {"hour": 2, "minute": 29}
